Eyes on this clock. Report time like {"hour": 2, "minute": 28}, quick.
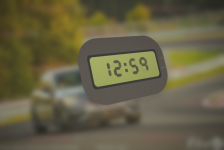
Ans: {"hour": 12, "minute": 59}
